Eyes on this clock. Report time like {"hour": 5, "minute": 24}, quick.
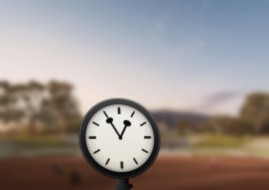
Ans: {"hour": 12, "minute": 55}
